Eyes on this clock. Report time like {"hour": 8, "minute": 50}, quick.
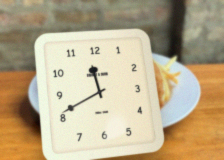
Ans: {"hour": 11, "minute": 41}
